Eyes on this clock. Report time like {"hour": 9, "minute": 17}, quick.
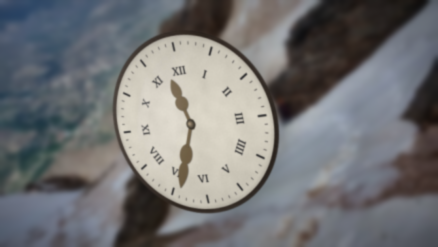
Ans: {"hour": 11, "minute": 34}
